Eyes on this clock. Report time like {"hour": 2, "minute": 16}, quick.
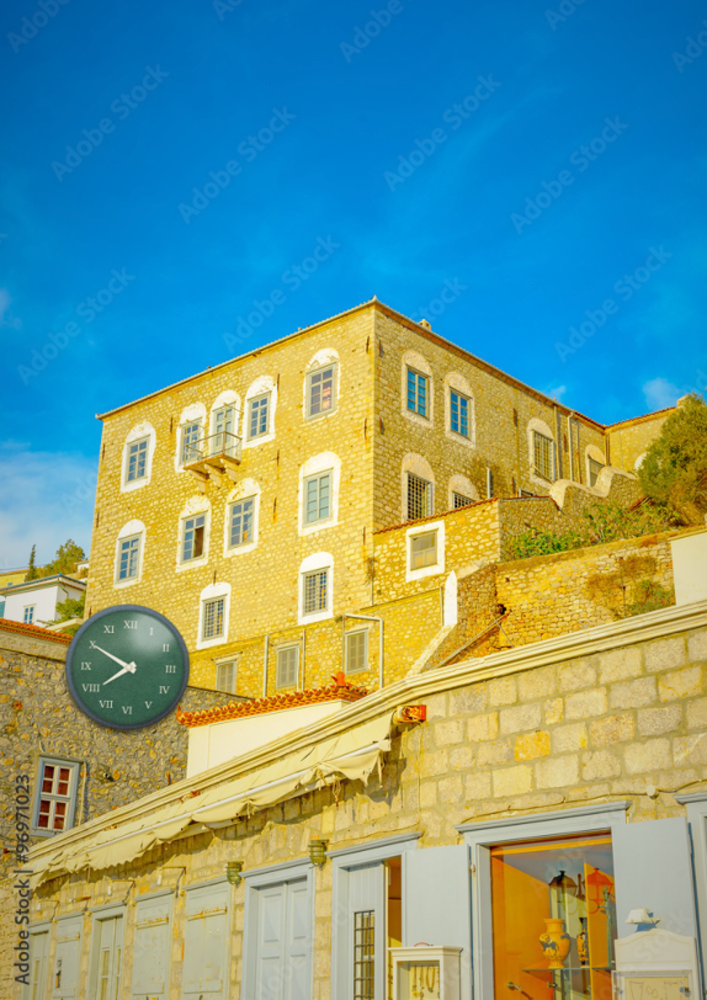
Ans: {"hour": 7, "minute": 50}
